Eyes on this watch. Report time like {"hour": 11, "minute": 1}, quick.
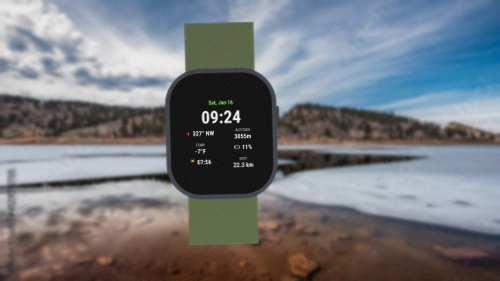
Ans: {"hour": 9, "minute": 24}
